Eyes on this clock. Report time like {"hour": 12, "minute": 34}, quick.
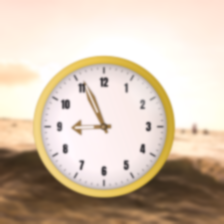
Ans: {"hour": 8, "minute": 56}
